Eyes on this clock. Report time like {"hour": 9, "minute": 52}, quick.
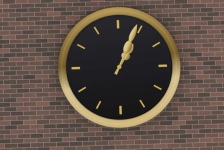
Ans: {"hour": 1, "minute": 4}
